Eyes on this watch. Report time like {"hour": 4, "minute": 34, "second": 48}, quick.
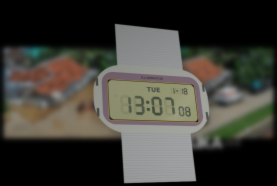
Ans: {"hour": 13, "minute": 7, "second": 8}
